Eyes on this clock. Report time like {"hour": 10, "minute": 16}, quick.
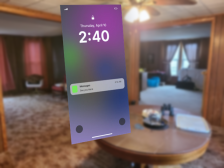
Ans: {"hour": 2, "minute": 40}
